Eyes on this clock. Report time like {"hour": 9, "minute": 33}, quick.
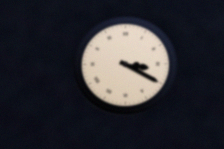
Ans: {"hour": 3, "minute": 20}
